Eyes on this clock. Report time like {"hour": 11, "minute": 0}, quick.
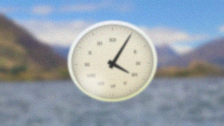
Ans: {"hour": 4, "minute": 5}
